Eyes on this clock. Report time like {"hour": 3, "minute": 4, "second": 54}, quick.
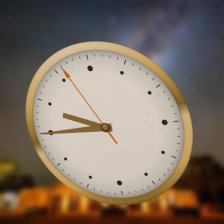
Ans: {"hour": 9, "minute": 44, "second": 56}
